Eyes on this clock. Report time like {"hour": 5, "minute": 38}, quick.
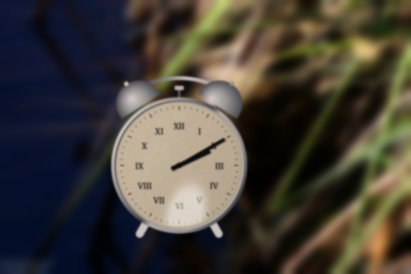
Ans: {"hour": 2, "minute": 10}
